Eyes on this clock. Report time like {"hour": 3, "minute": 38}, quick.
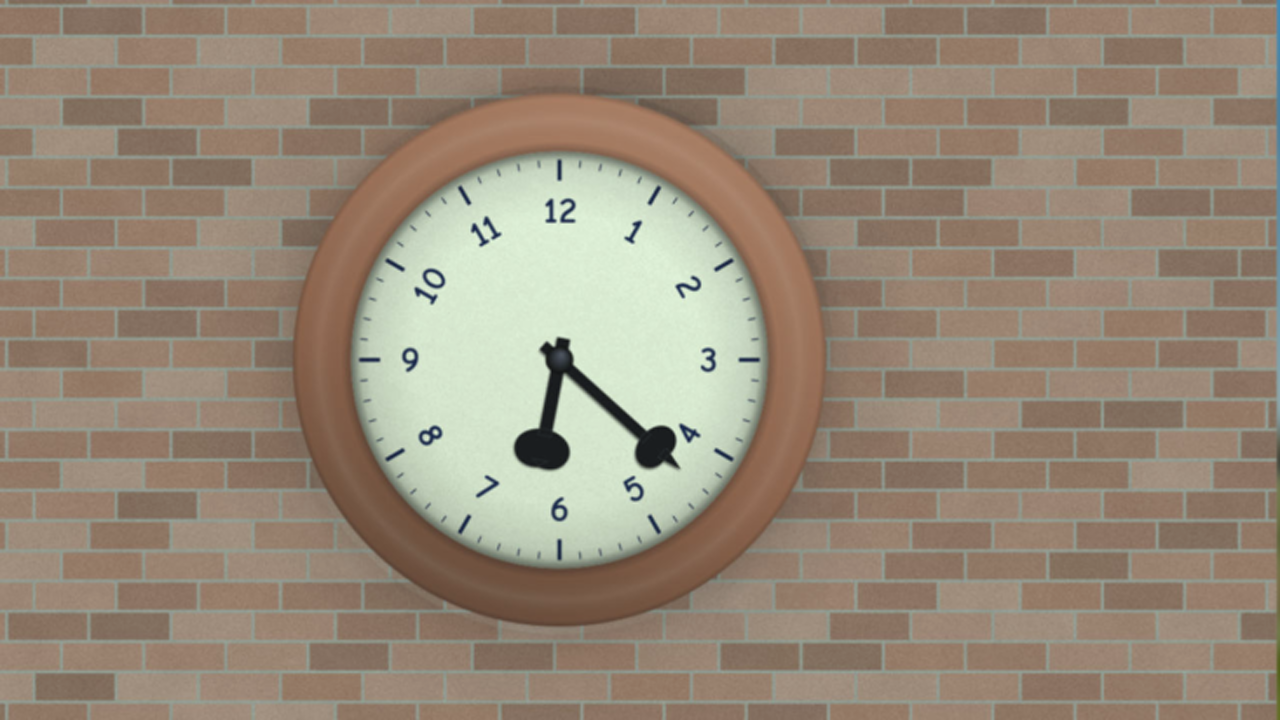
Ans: {"hour": 6, "minute": 22}
